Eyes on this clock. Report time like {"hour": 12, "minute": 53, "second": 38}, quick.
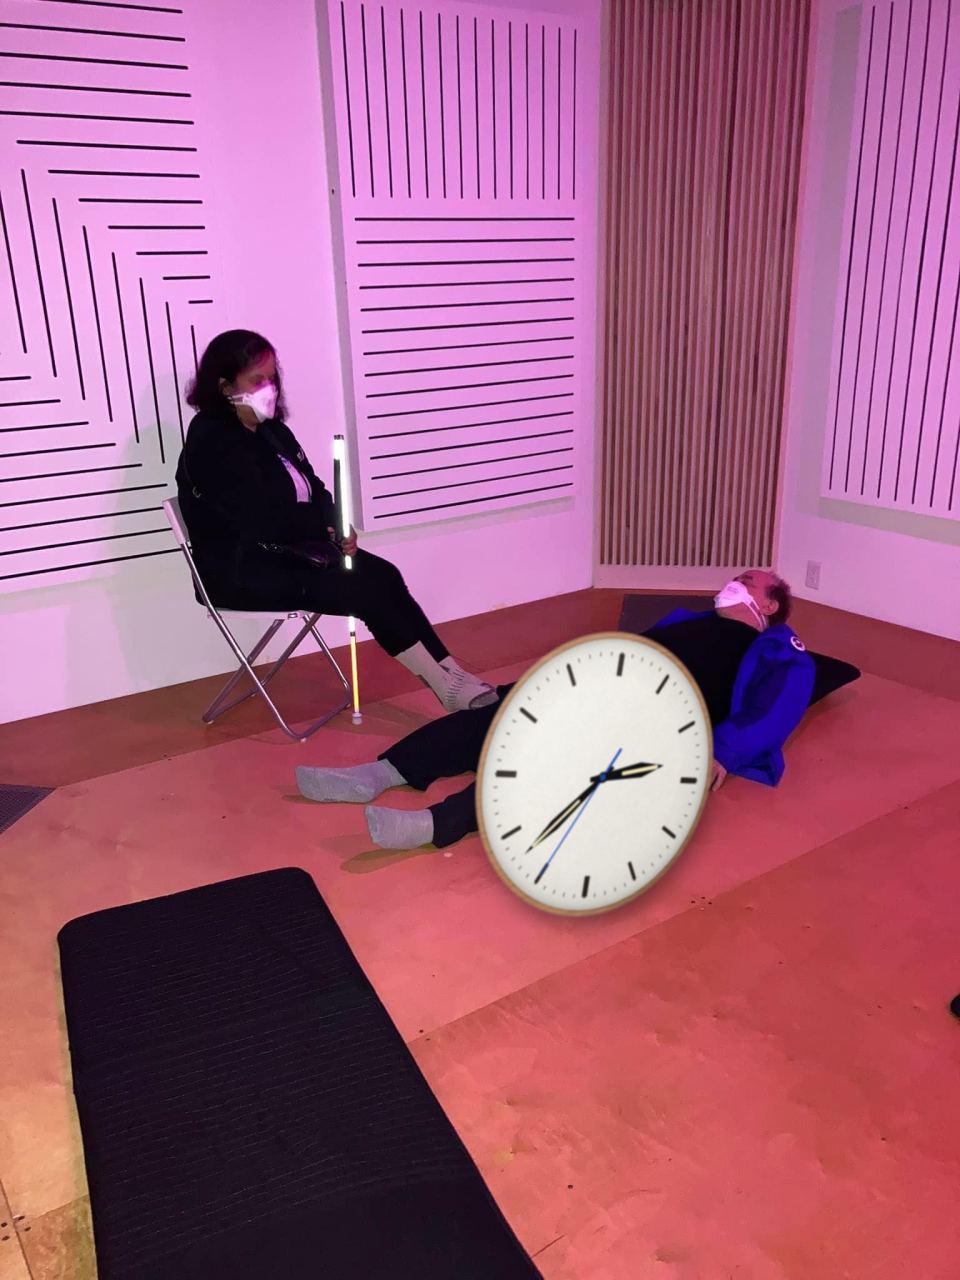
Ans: {"hour": 2, "minute": 37, "second": 35}
